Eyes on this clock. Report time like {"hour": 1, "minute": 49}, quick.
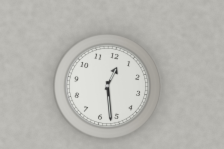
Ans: {"hour": 12, "minute": 27}
